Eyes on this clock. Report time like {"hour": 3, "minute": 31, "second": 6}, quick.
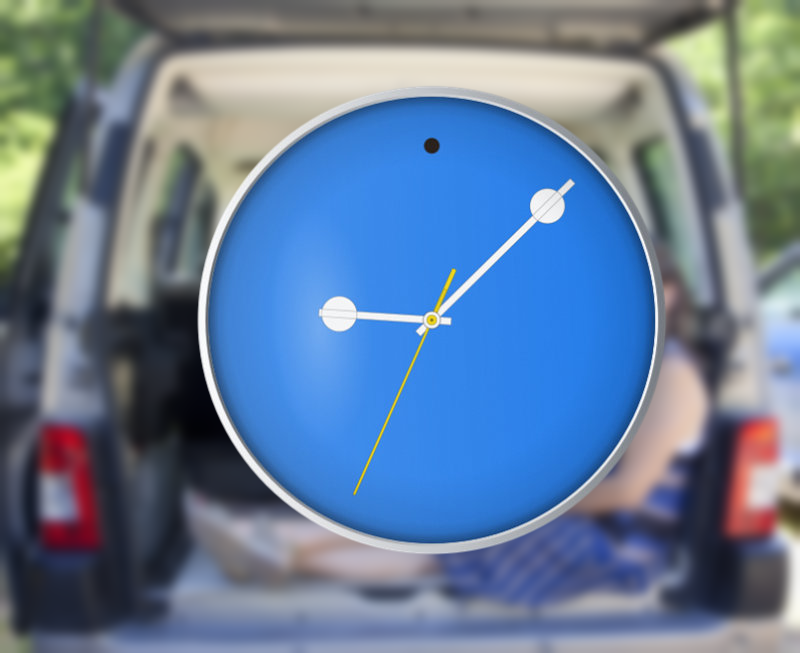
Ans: {"hour": 9, "minute": 7, "second": 34}
